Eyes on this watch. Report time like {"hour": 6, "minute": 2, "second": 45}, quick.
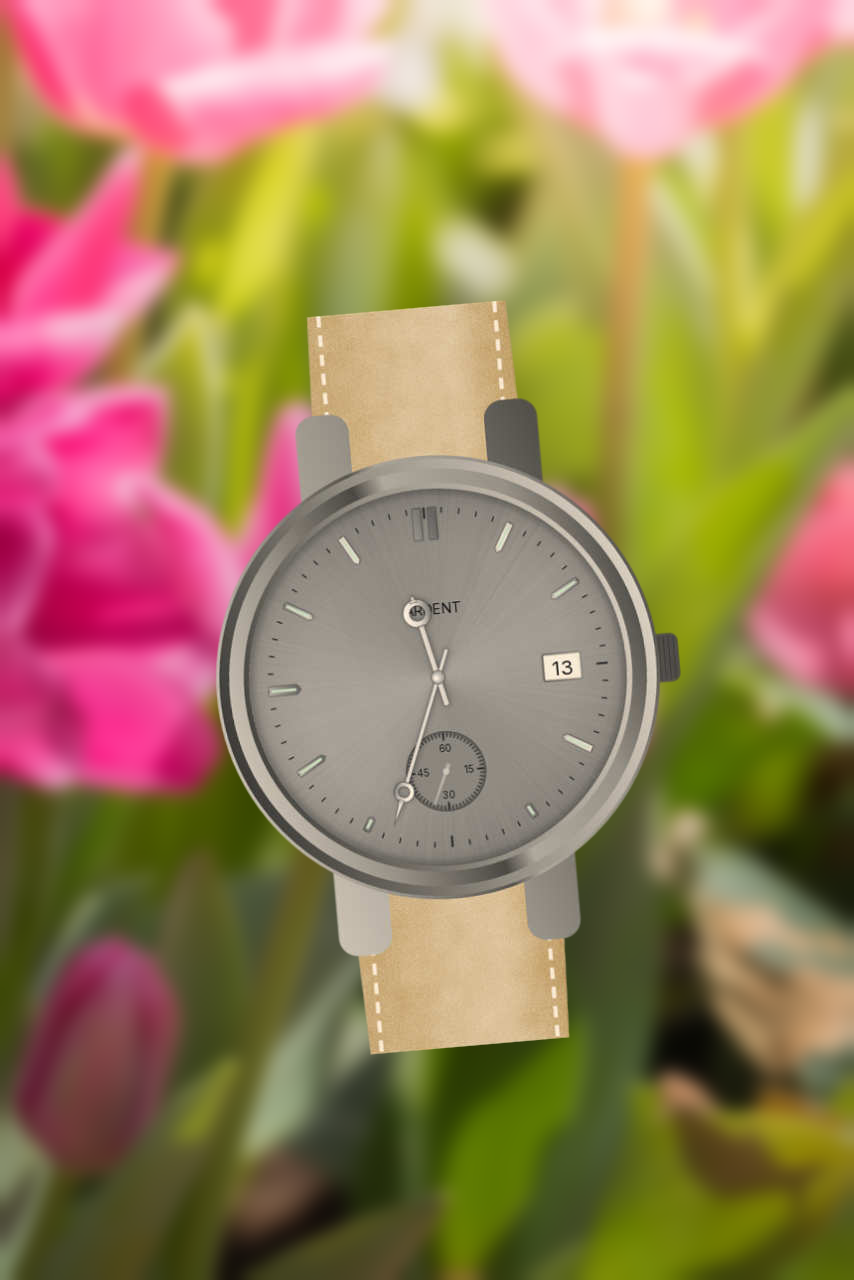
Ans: {"hour": 11, "minute": 33, "second": 34}
